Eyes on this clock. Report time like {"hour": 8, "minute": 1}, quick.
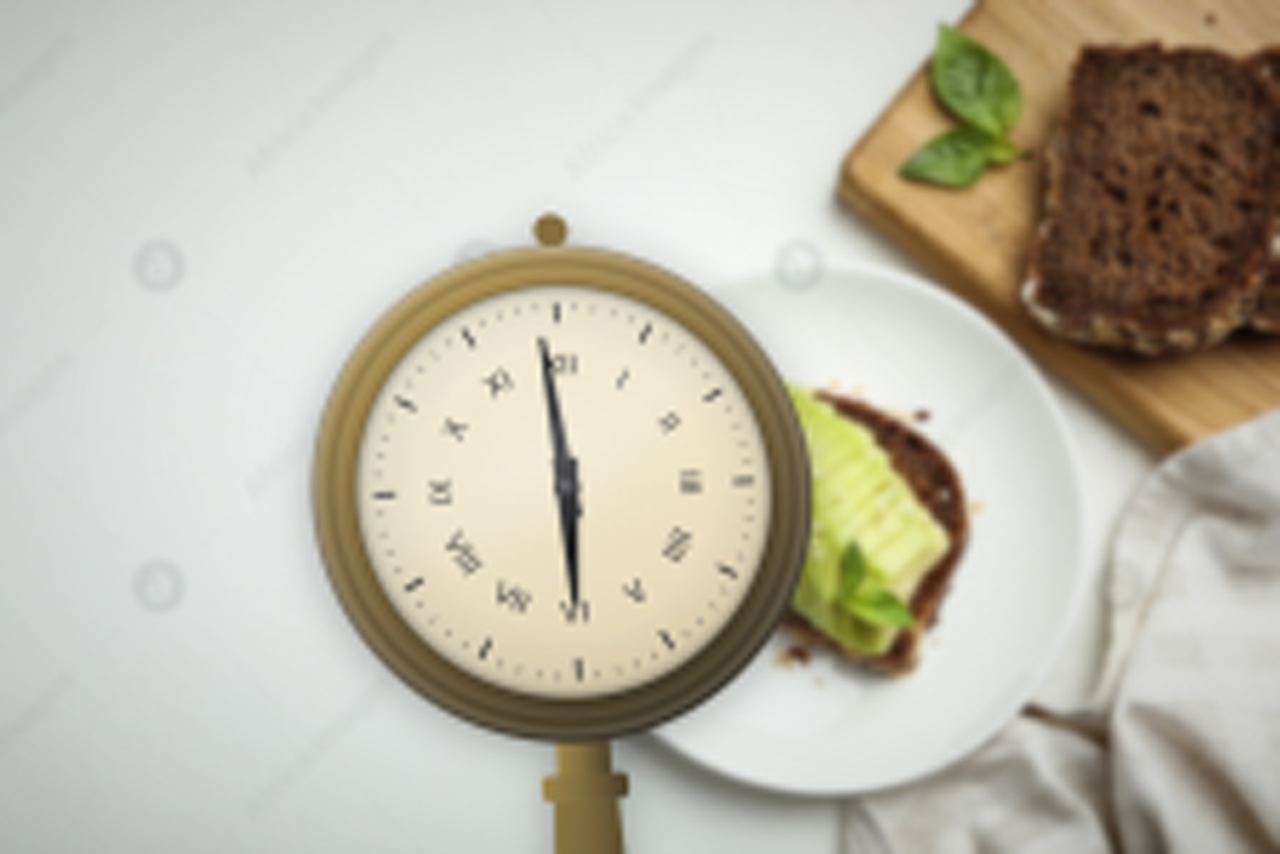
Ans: {"hour": 5, "minute": 59}
